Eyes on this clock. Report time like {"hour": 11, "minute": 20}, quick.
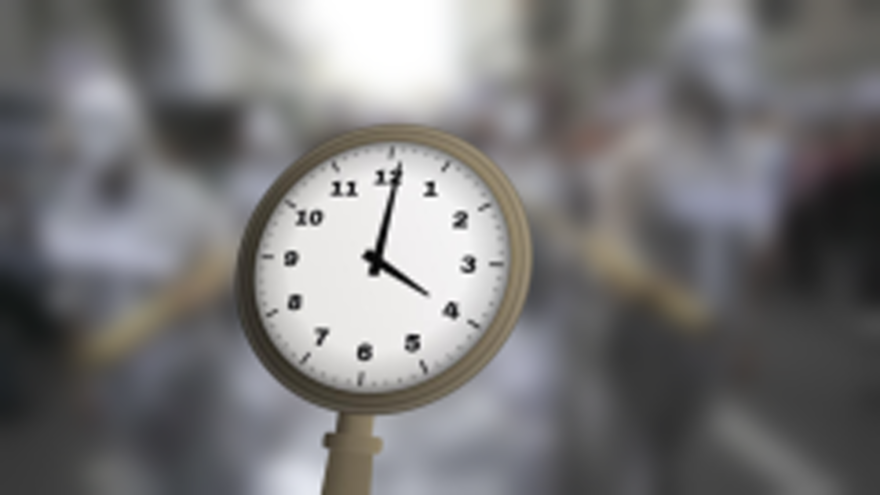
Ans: {"hour": 4, "minute": 1}
